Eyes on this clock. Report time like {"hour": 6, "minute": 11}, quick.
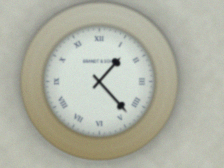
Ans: {"hour": 1, "minute": 23}
